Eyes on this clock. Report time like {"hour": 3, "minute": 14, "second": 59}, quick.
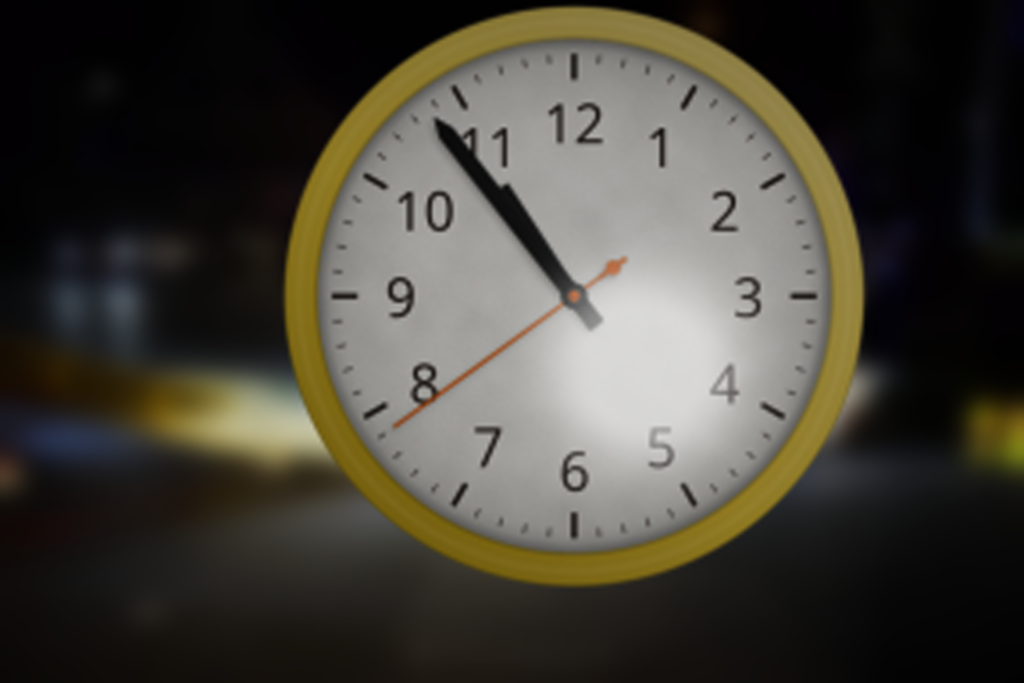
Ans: {"hour": 10, "minute": 53, "second": 39}
